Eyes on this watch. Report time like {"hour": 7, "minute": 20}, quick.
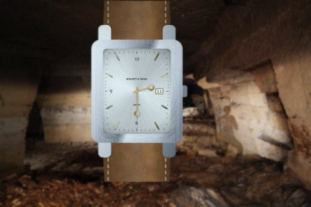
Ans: {"hour": 2, "minute": 30}
